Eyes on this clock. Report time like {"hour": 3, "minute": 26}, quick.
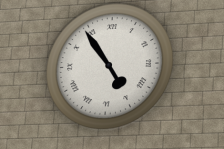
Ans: {"hour": 4, "minute": 54}
